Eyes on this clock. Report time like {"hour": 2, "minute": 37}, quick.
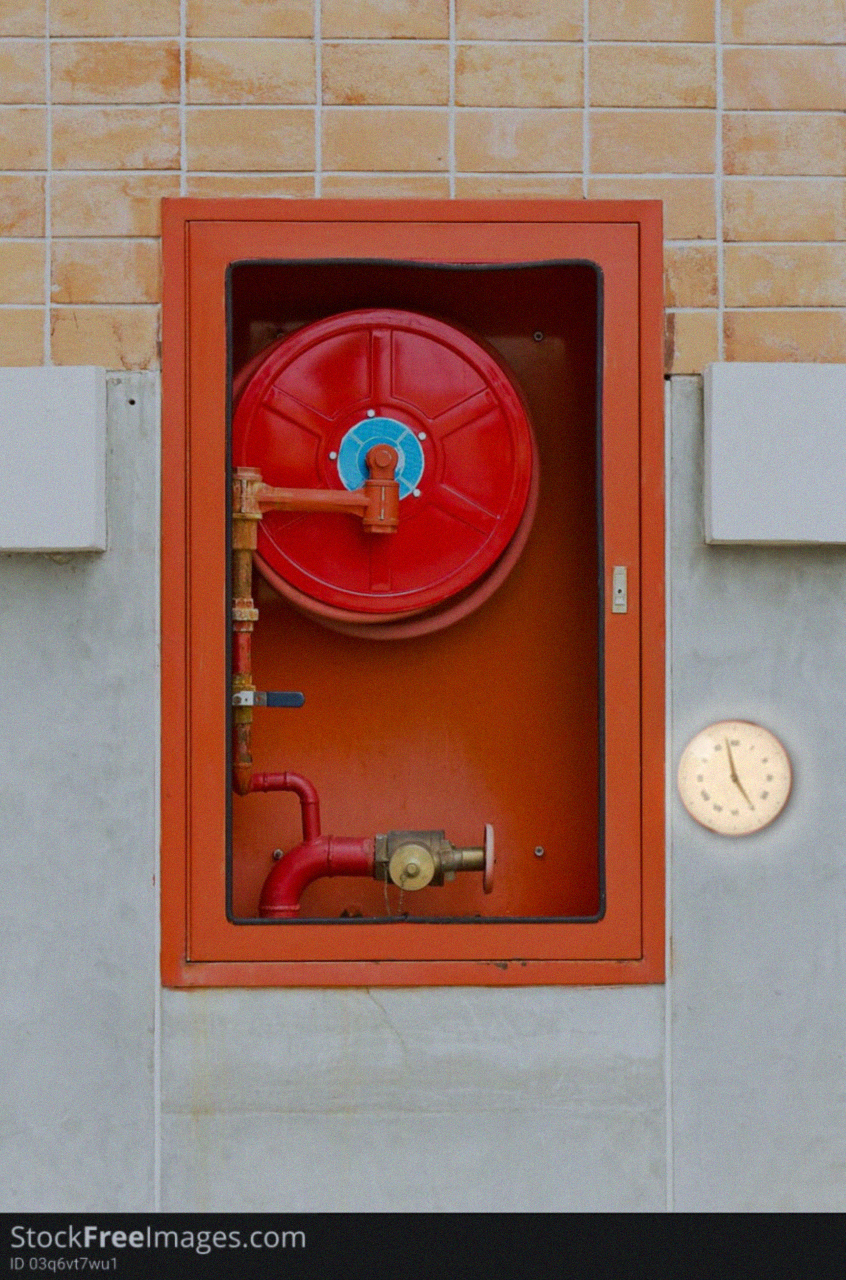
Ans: {"hour": 4, "minute": 58}
